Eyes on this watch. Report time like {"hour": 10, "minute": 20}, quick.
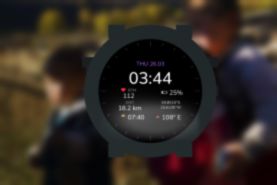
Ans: {"hour": 3, "minute": 44}
